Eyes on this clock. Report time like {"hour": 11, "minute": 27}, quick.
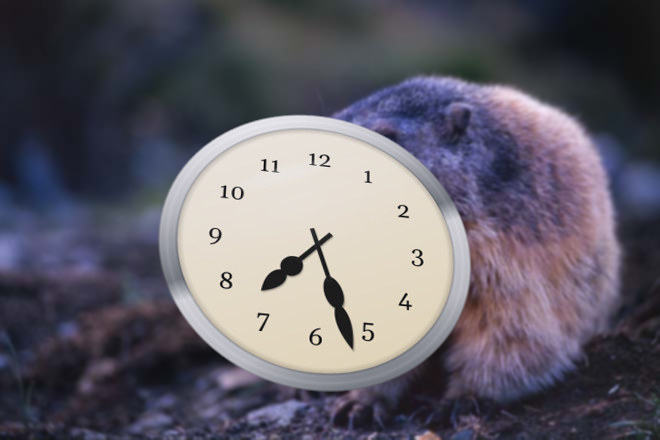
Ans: {"hour": 7, "minute": 27}
